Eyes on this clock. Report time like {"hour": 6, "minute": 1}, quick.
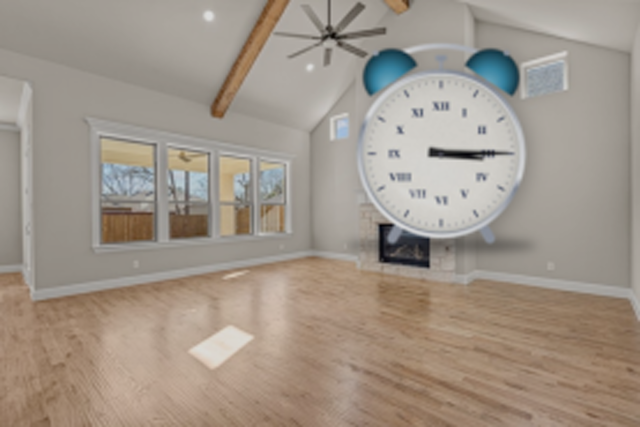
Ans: {"hour": 3, "minute": 15}
